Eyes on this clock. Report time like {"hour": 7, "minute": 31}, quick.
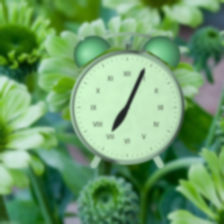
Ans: {"hour": 7, "minute": 4}
